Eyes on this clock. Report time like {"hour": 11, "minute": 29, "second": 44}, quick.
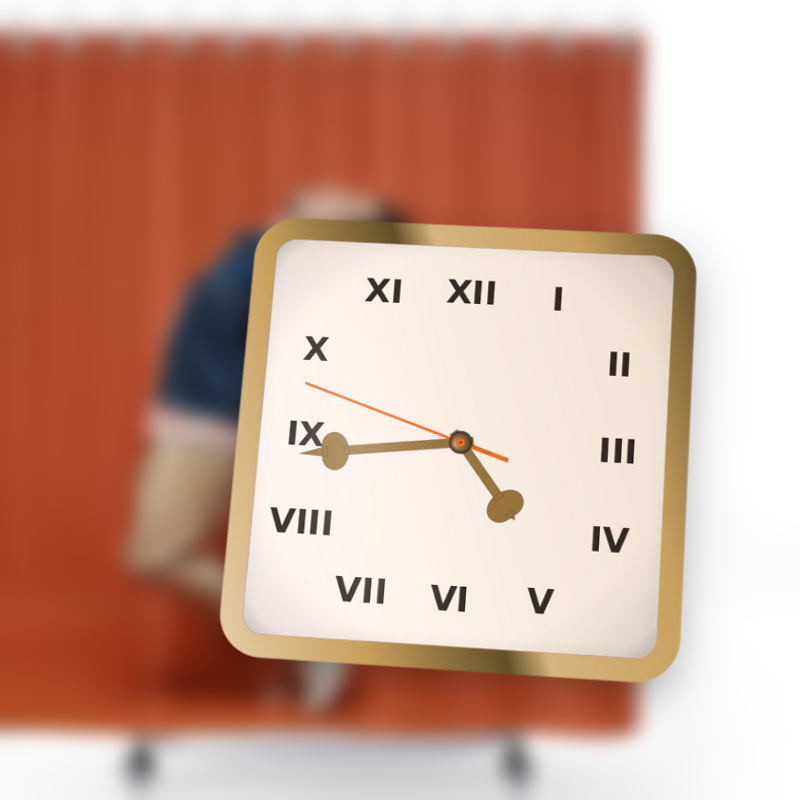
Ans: {"hour": 4, "minute": 43, "second": 48}
